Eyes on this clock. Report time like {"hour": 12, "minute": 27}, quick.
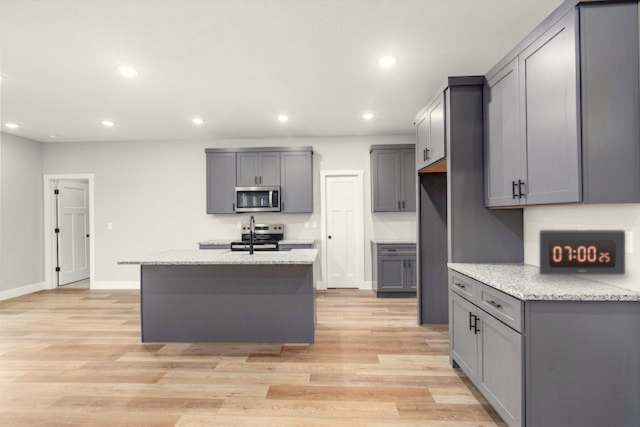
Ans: {"hour": 7, "minute": 0}
